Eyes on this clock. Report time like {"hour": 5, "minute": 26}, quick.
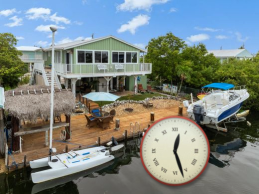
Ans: {"hour": 12, "minute": 27}
